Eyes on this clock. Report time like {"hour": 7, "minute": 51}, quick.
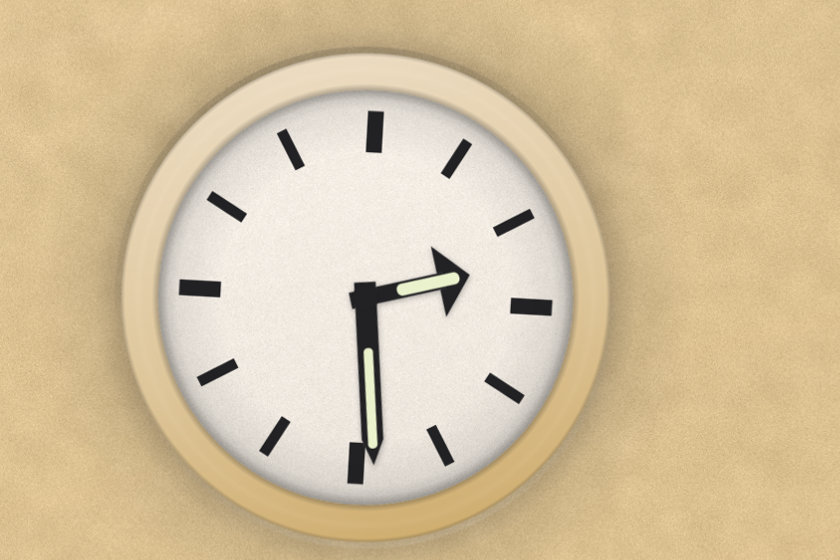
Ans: {"hour": 2, "minute": 29}
